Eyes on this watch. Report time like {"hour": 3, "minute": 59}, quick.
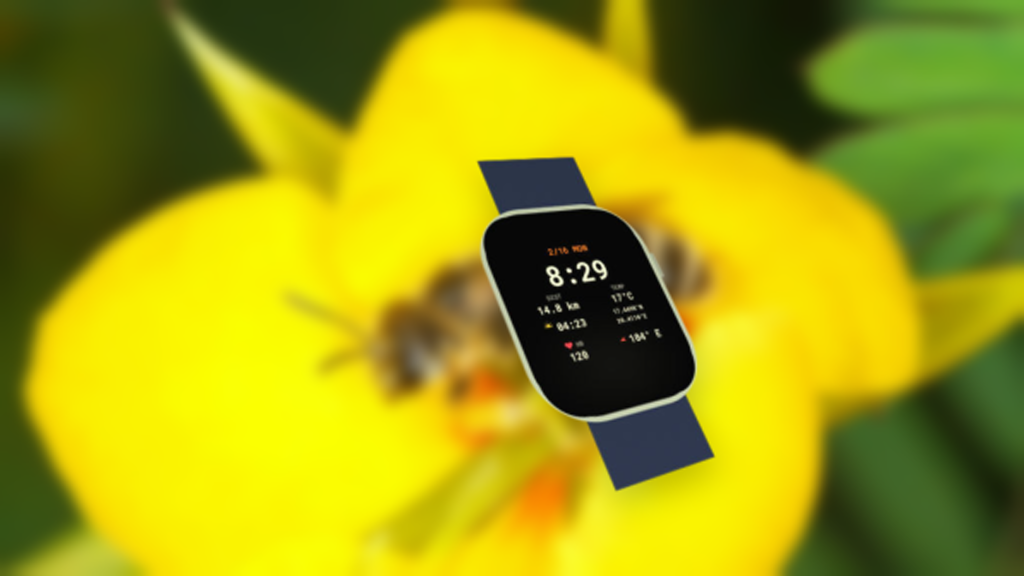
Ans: {"hour": 8, "minute": 29}
